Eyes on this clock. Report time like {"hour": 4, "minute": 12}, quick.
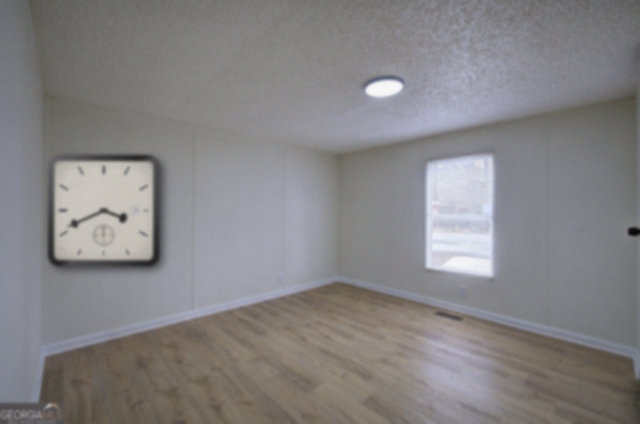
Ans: {"hour": 3, "minute": 41}
